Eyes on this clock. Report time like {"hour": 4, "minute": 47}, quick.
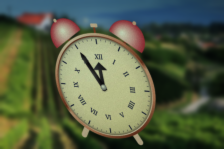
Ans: {"hour": 11, "minute": 55}
